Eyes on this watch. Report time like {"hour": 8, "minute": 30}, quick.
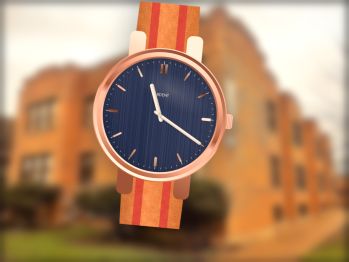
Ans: {"hour": 11, "minute": 20}
